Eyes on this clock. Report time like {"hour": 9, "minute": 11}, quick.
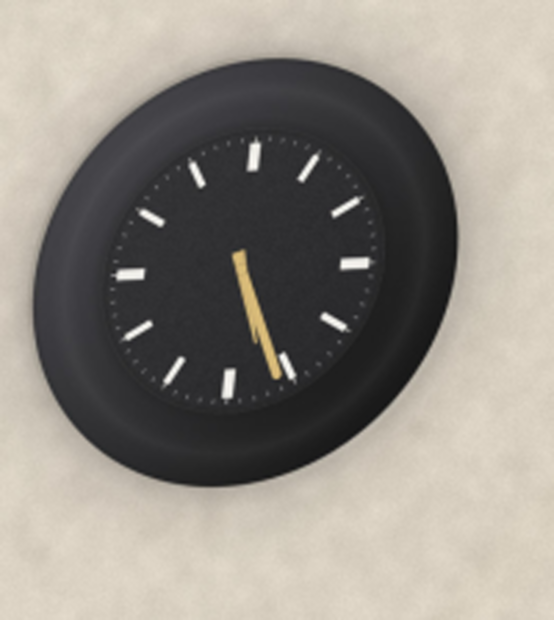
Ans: {"hour": 5, "minute": 26}
